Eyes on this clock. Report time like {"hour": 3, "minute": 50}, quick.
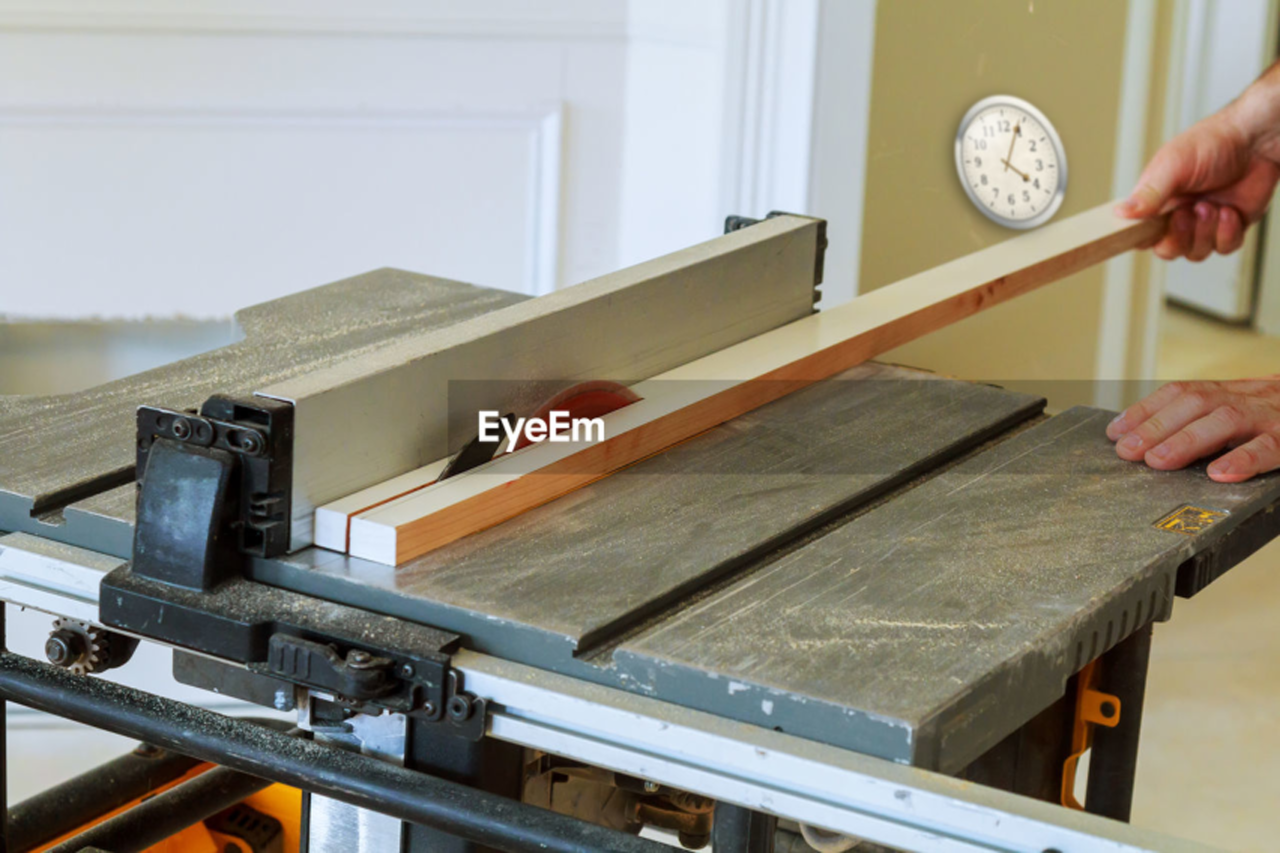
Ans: {"hour": 4, "minute": 4}
